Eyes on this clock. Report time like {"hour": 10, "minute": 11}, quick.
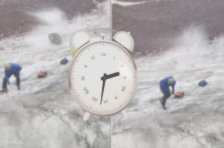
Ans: {"hour": 2, "minute": 32}
